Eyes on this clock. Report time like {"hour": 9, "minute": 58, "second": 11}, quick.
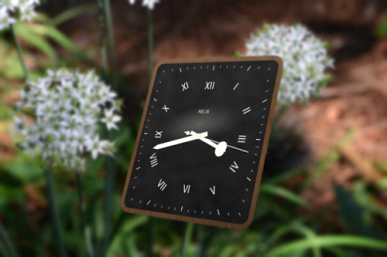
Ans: {"hour": 3, "minute": 42, "second": 17}
